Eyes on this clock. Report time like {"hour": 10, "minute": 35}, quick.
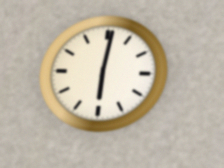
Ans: {"hour": 6, "minute": 1}
